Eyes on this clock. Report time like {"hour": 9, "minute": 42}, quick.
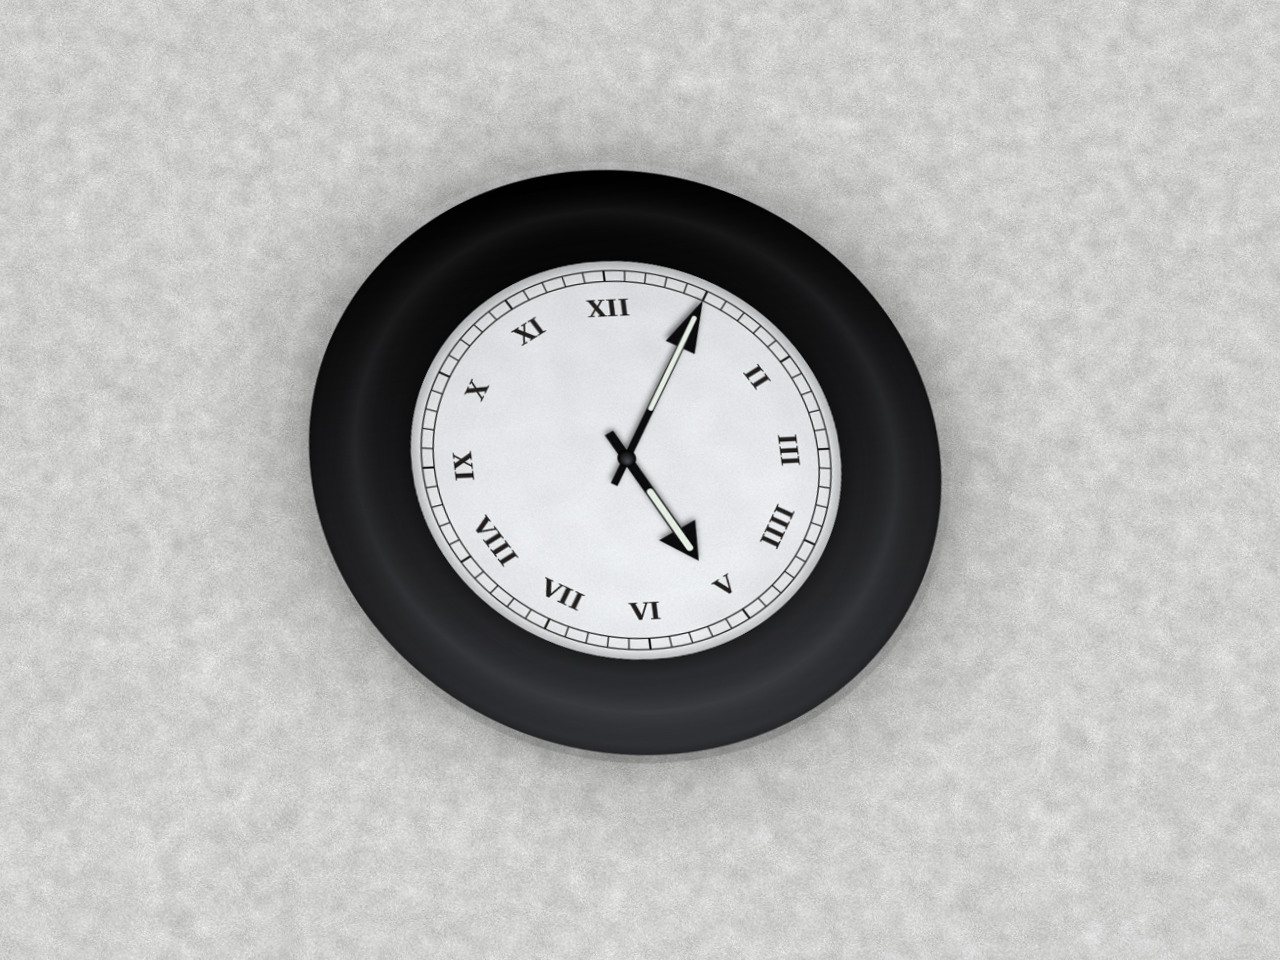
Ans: {"hour": 5, "minute": 5}
